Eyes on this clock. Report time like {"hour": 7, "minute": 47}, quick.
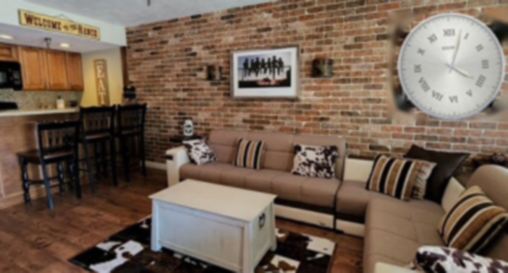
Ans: {"hour": 4, "minute": 3}
